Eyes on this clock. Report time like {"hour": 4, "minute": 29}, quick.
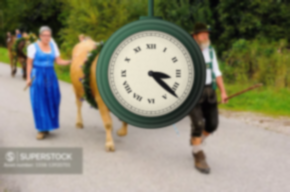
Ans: {"hour": 3, "minute": 22}
